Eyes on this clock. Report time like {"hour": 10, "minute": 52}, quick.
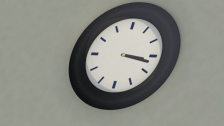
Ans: {"hour": 3, "minute": 17}
